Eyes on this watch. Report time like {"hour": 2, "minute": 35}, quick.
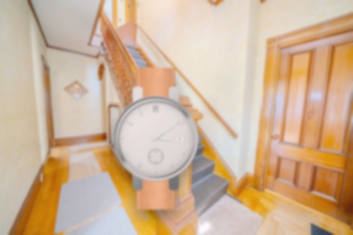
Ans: {"hour": 3, "minute": 9}
